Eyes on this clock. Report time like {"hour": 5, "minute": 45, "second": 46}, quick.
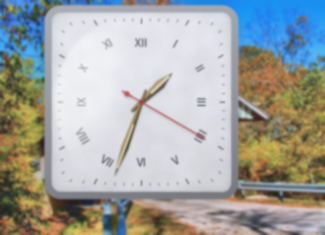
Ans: {"hour": 1, "minute": 33, "second": 20}
